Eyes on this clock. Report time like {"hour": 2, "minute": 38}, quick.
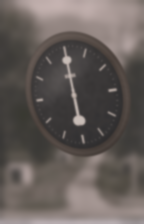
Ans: {"hour": 6, "minute": 0}
